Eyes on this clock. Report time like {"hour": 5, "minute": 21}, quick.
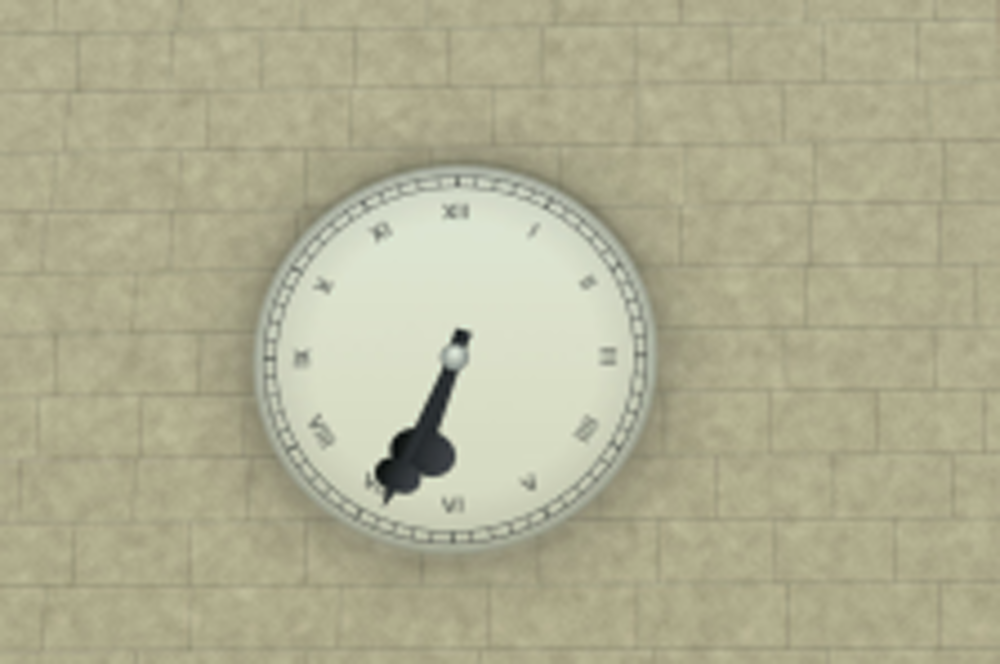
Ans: {"hour": 6, "minute": 34}
